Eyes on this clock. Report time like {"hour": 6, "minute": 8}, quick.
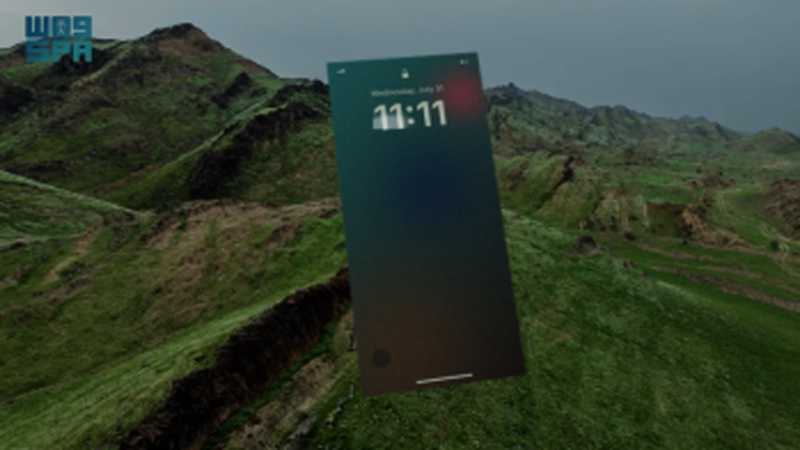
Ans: {"hour": 11, "minute": 11}
